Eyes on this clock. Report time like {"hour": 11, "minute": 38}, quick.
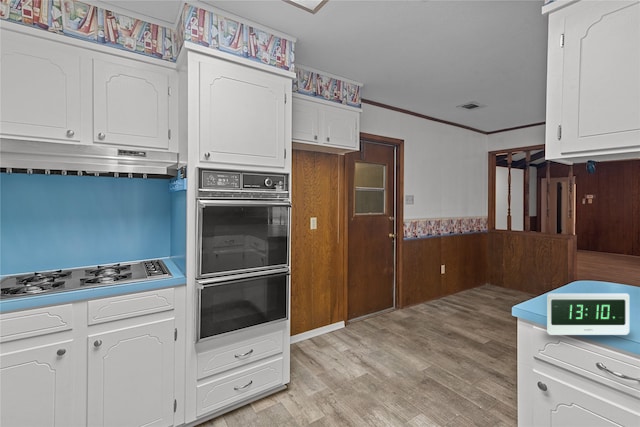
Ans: {"hour": 13, "minute": 10}
